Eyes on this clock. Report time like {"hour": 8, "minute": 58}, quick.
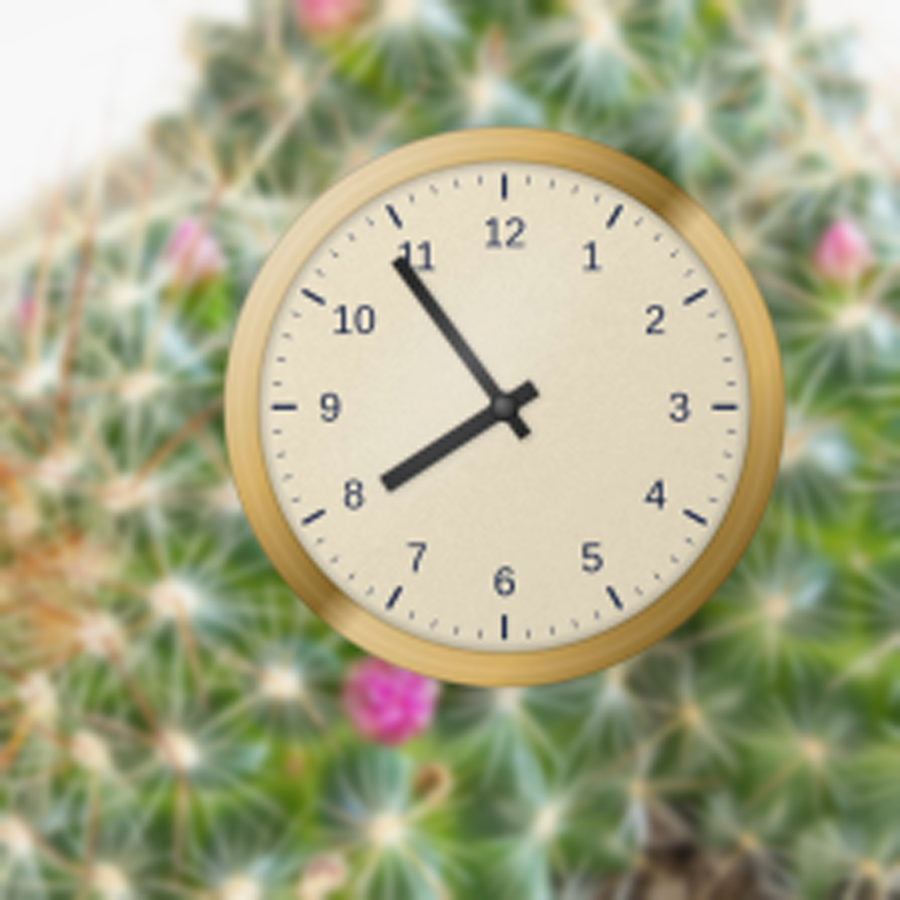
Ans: {"hour": 7, "minute": 54}
